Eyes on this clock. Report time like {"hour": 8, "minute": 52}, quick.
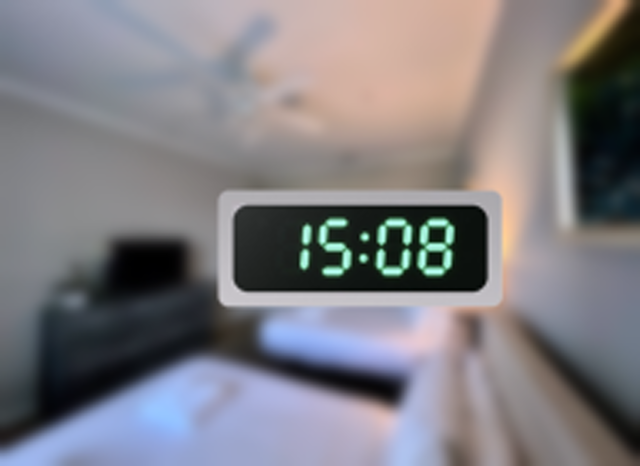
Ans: {"hour": 15, "minute": 8}
